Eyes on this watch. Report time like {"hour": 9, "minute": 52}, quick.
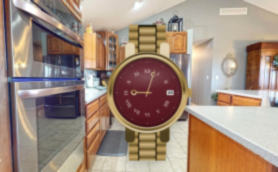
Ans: {"hour": 9, "minute": 3}
